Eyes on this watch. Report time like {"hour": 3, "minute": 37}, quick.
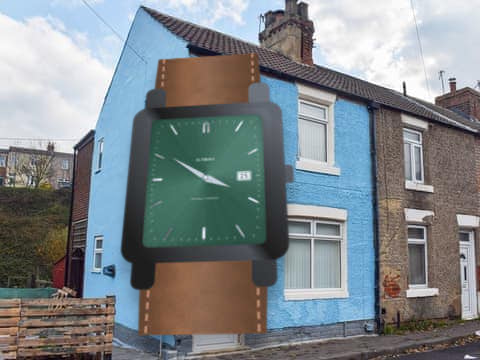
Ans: {"hour": 3, "minute": 51}
